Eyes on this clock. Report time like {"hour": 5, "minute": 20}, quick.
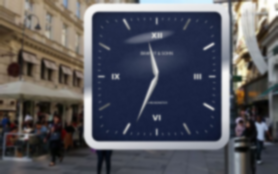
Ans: {"hour": 11, "minute": 34}
